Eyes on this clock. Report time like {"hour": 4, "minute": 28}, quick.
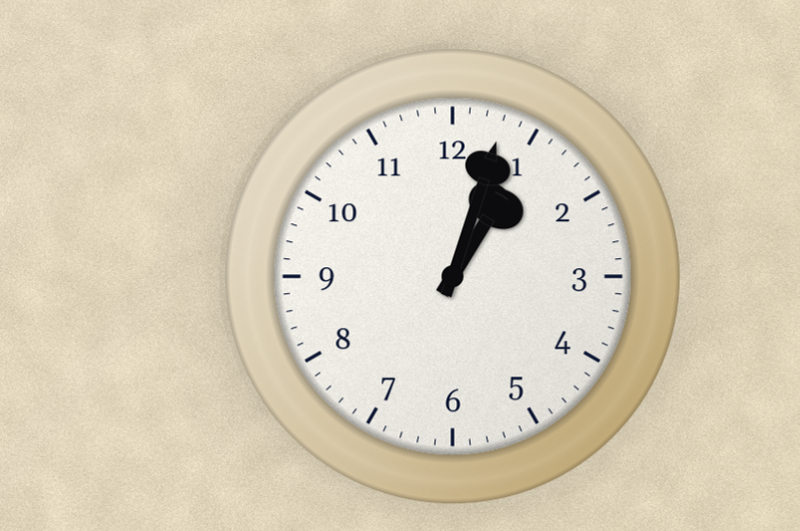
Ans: {"hour": 1, "minute": 3}
